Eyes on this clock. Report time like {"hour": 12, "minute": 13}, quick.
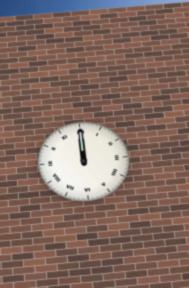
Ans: {"hour": 12, "minute": 0}
